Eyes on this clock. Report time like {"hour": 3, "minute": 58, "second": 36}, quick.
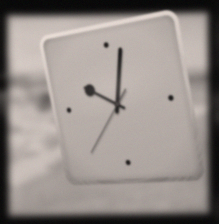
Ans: {"hour": 10, "minute": 2, "second": 37}
